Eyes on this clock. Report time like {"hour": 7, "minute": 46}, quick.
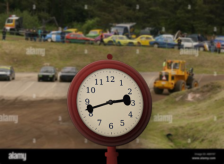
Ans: {"hour": 2, "minute": 42}
